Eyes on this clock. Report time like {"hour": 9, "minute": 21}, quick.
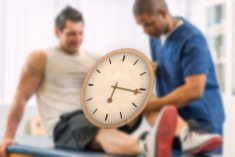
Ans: {"hour": 6, "minute": 16}
